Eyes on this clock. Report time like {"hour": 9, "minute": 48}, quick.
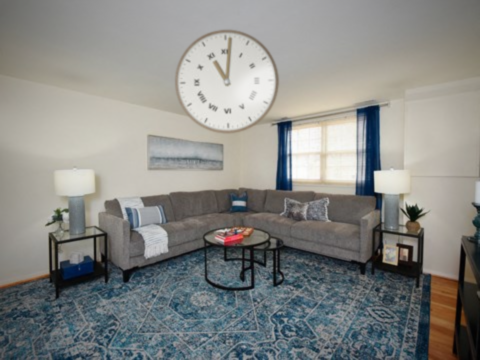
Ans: {"hour": 11, "minute": 1}
